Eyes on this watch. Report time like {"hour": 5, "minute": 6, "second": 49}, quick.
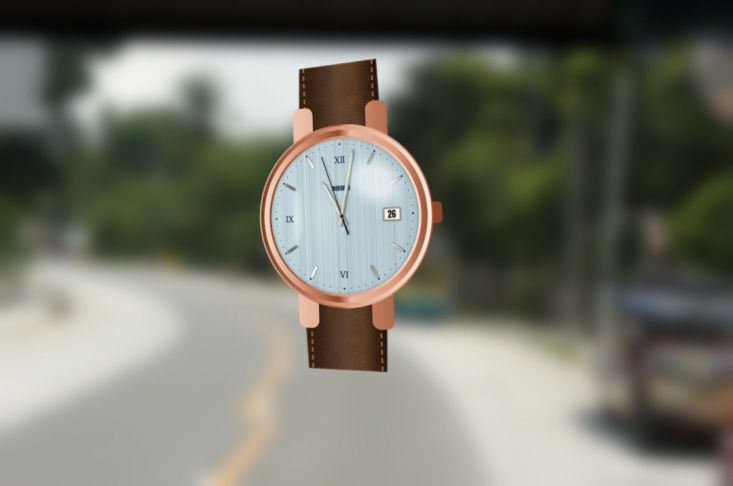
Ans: {"hour": 11, "minute": 1, "second": 57}
